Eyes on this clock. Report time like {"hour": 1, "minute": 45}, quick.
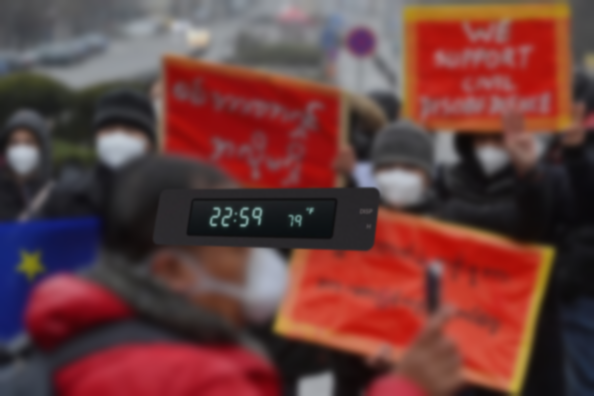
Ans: {"hour": 22, "minute": 59}
